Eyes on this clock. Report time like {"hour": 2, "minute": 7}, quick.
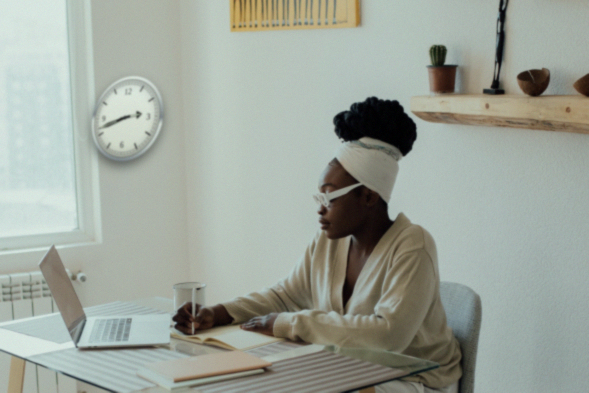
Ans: {"hour": 2, "minute": 42}
